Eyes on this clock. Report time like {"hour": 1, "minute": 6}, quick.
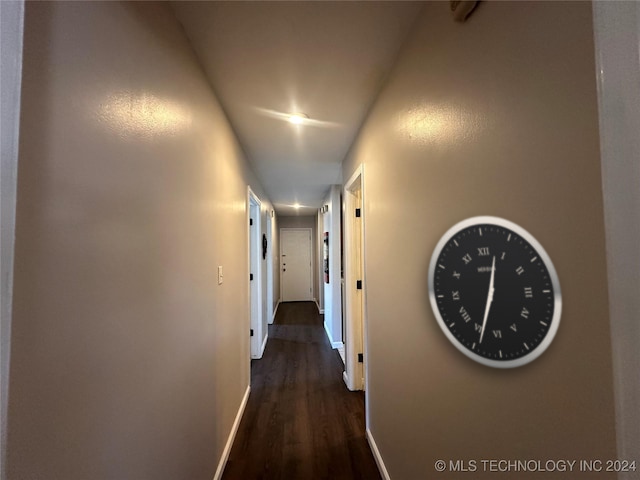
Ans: {"hour": 12, "minute": 34}
